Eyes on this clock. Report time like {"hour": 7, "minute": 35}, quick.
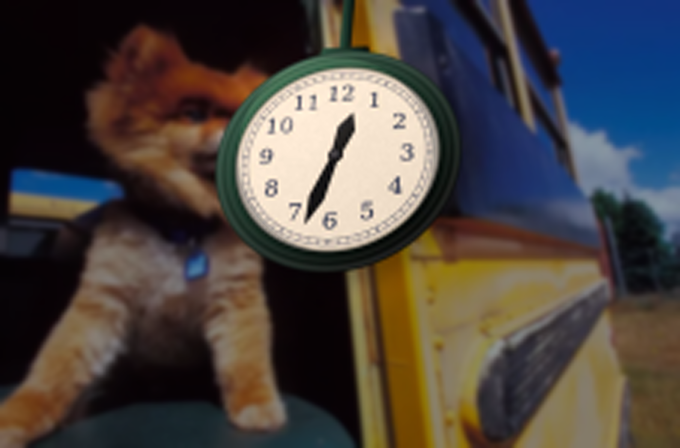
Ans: {"hour": 12, "minute": 33}
